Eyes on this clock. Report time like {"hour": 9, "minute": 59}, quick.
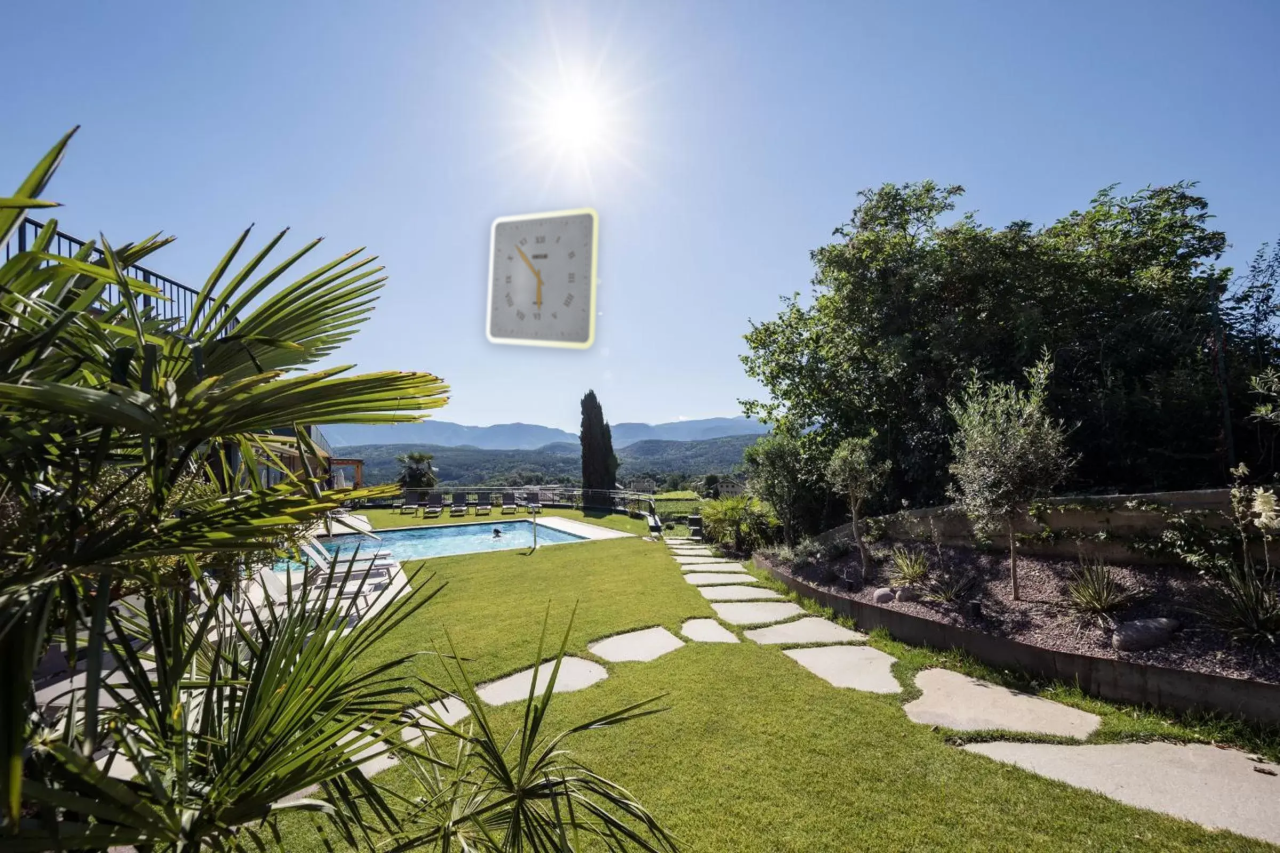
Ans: {"hour": 5, "minute": 53}
